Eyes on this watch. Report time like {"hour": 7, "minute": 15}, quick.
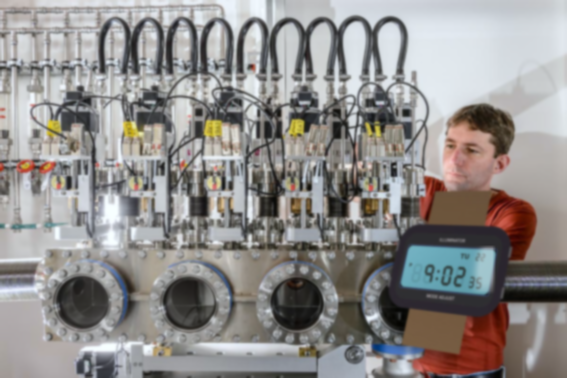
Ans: {"hour": 9, "minute": 2}
